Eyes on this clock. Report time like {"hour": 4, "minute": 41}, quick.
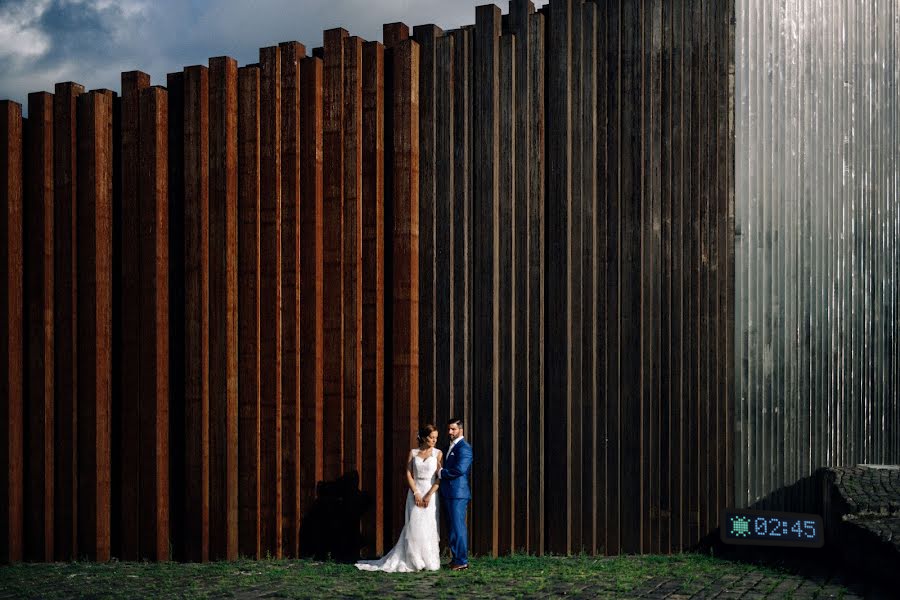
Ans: {"hour": 2, "minute": 45}
